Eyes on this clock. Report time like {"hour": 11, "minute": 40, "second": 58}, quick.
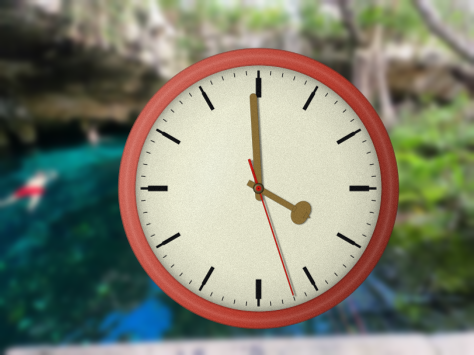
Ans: {"hour": 3, "minute": 59, "second": 27}
